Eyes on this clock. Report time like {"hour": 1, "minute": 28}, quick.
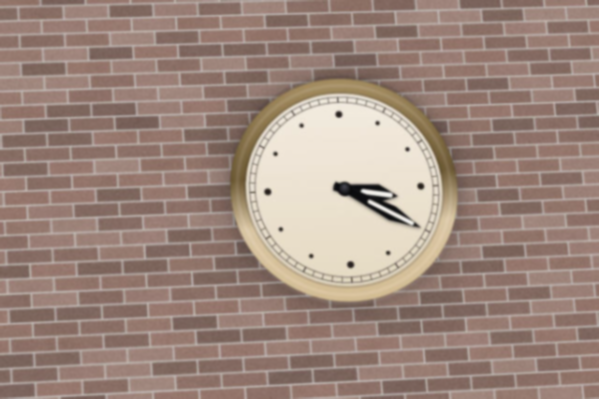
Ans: {"hour": 3, "minute": 20}
